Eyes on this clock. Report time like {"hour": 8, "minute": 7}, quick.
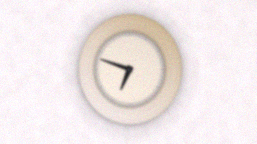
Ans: {"hour": 6, "minute": 48}
